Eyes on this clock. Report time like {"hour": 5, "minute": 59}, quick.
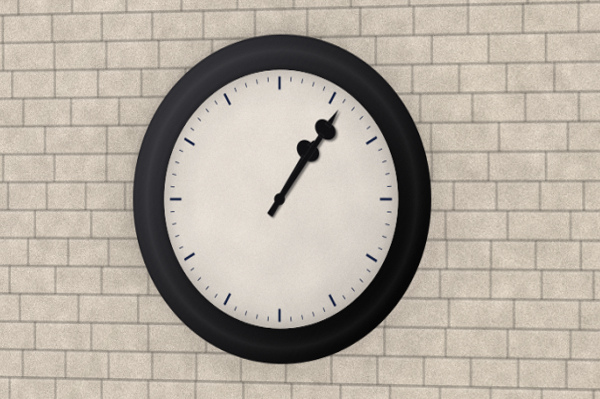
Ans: {"hour": 1, "minute": 6}
